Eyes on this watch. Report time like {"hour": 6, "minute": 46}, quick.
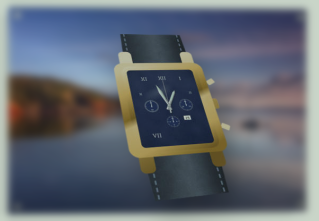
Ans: {"hour": 12, "minute": 57}
